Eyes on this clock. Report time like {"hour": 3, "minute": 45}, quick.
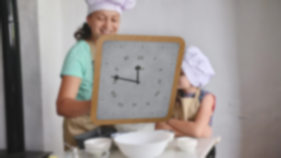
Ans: {"hour": 11, "minute": 47}
